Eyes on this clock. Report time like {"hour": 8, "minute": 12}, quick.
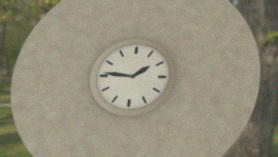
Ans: {"hour": 1, "minute": 46}
